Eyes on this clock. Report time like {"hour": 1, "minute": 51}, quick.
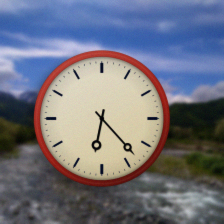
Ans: {"hour": 6, "minute": 23}
